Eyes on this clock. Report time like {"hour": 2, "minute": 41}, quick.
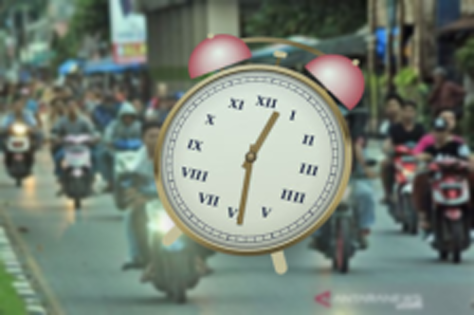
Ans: {"hour": 12, "minute": 29}
